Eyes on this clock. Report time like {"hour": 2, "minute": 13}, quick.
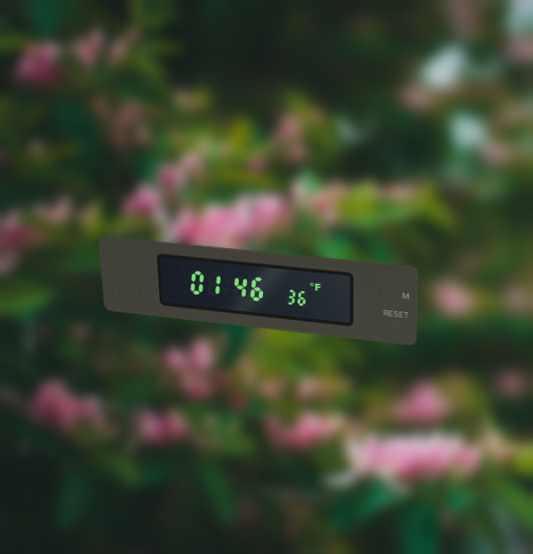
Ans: {"hour": 1, "minute": 46}
